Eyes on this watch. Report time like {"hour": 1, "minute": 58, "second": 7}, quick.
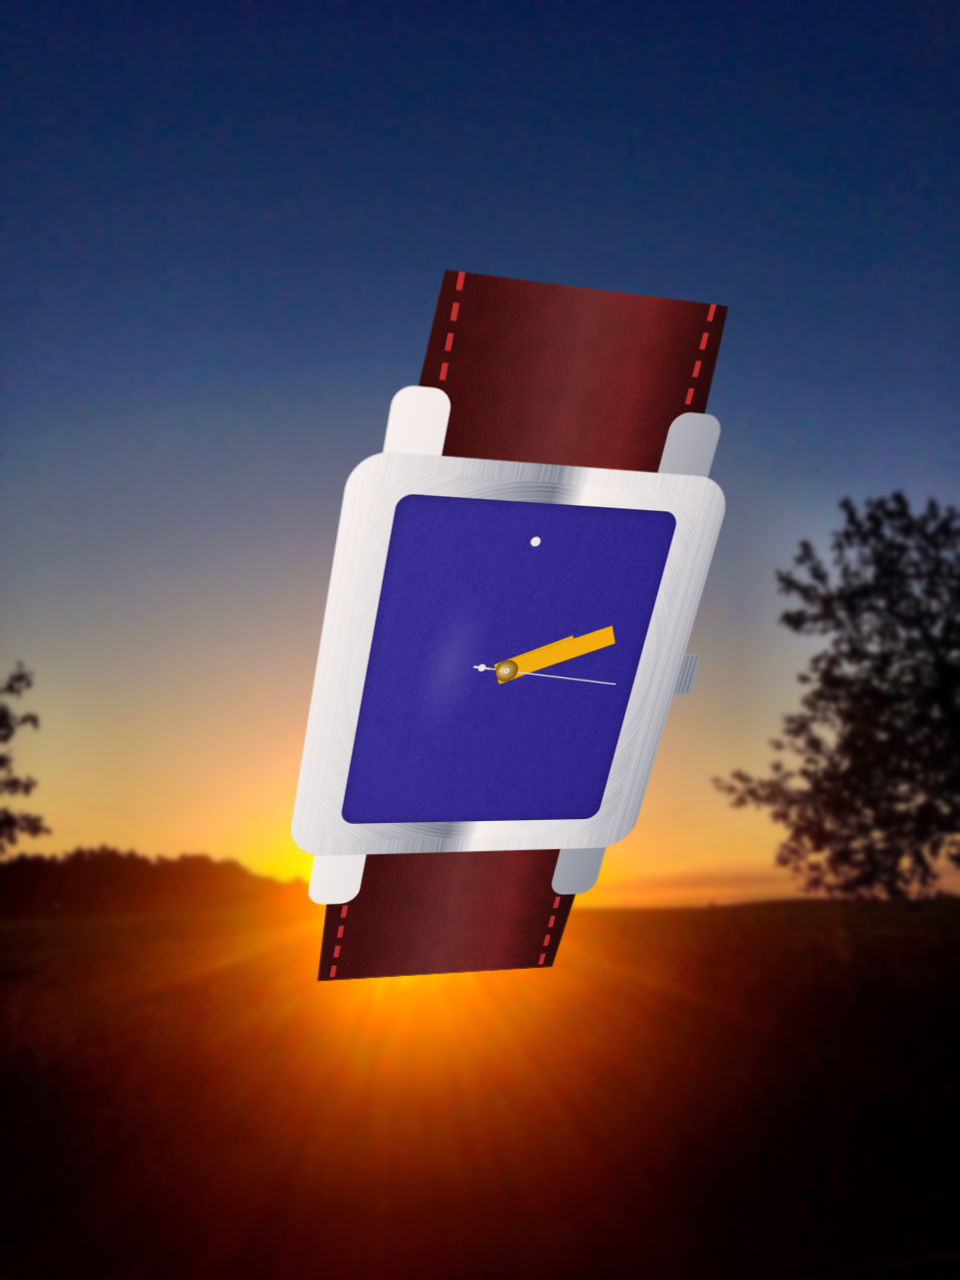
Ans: {"hour": 2, "minute": 11, "second": 16}
